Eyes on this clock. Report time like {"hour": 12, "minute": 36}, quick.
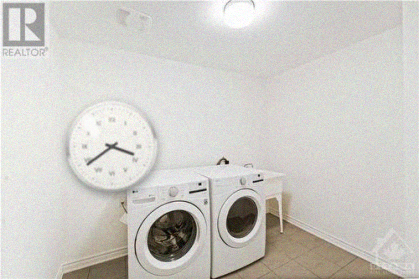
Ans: {"hour": 3, "minute": 39}
